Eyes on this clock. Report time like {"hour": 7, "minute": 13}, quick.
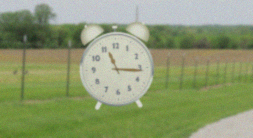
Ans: {"hour": 11, "minute": 16}
